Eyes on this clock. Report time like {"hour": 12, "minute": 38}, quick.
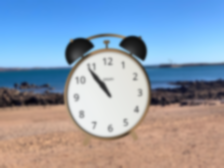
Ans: {"hour": 10, "minute": 54}
